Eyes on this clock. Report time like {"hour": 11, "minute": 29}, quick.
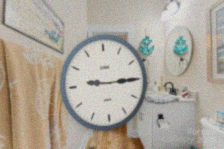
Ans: {"hour": 9, "minute": 15}
